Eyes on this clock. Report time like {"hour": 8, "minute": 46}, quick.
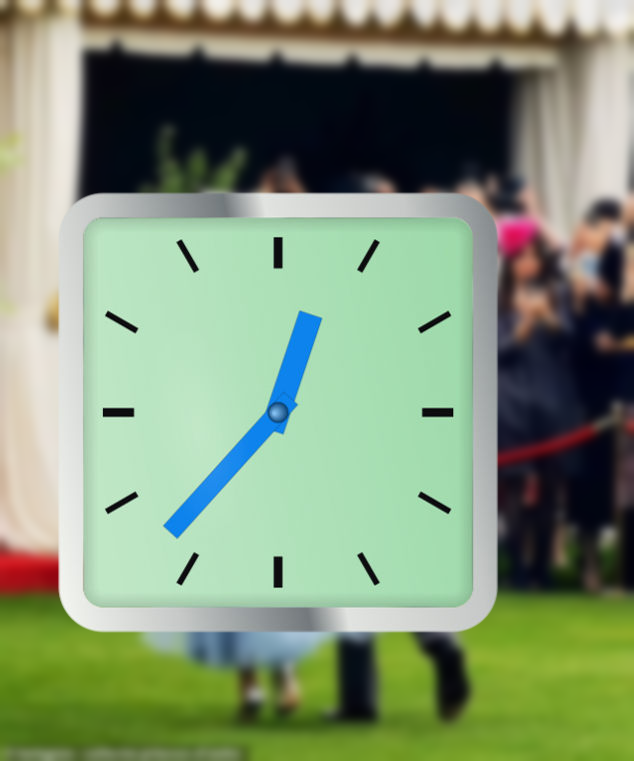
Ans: {"hour": 12, "minute": 37}
